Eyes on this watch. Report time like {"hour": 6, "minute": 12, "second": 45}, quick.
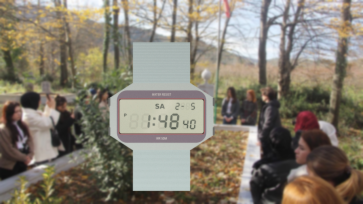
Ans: {"hour": 1, "minute": 48, "second": 40}
